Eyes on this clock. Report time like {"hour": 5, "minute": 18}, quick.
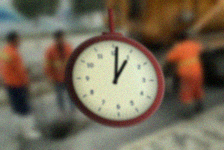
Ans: {"hour": 1, "minute": 1}
